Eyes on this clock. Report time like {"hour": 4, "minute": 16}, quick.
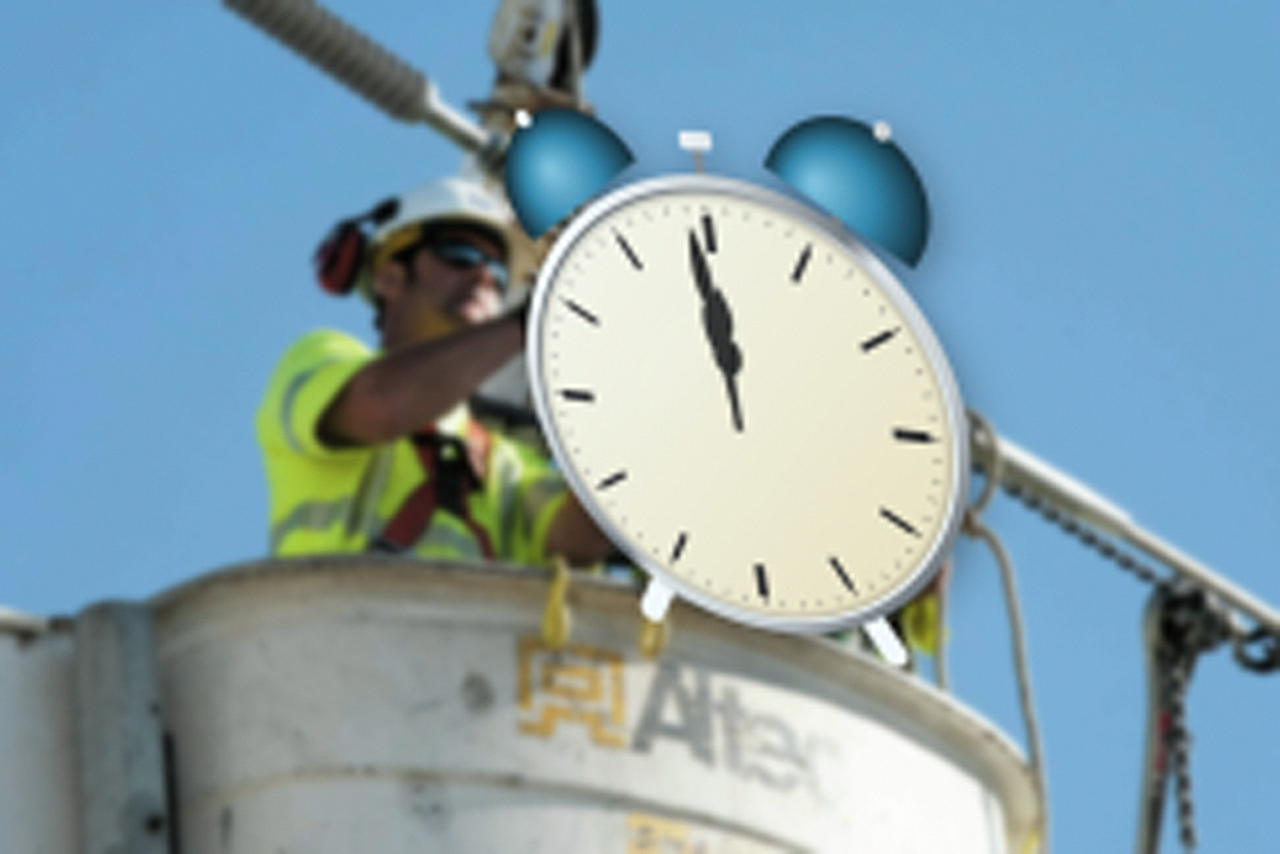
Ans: {"hour": 11, "minute": 59}
